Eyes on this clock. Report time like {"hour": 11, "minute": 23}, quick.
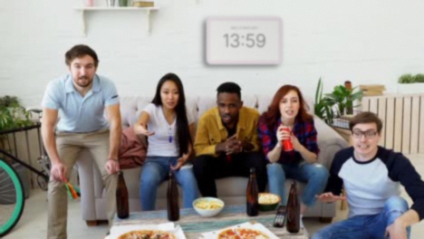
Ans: {"hour": 13, "minute": 59}
